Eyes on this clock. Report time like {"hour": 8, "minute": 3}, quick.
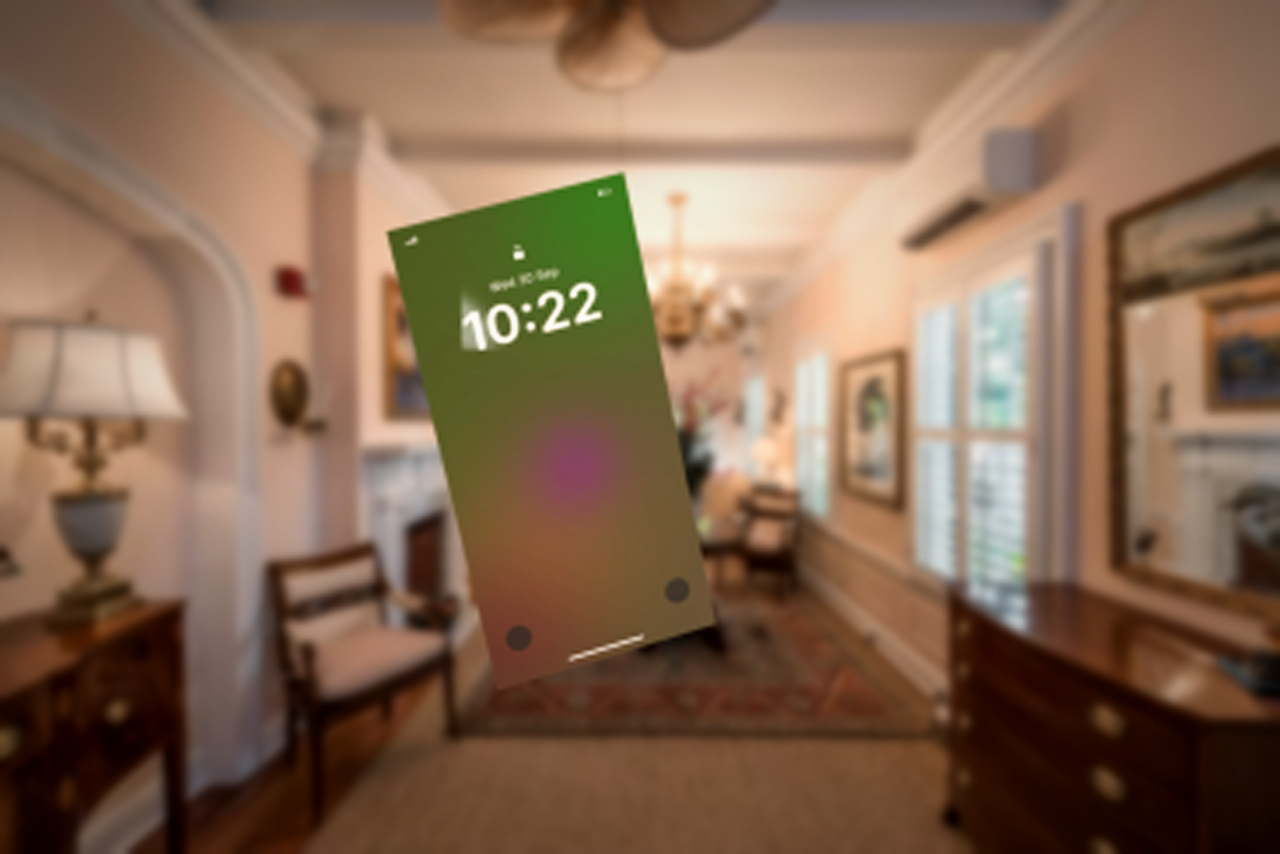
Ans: {"hour": 10, "minute": 22}
